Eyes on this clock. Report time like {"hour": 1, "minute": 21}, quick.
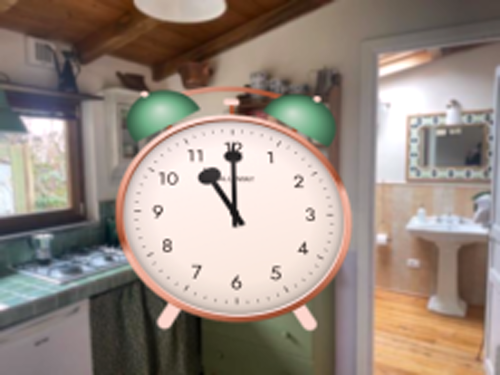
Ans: {"hour": 11, "minute": 0}
